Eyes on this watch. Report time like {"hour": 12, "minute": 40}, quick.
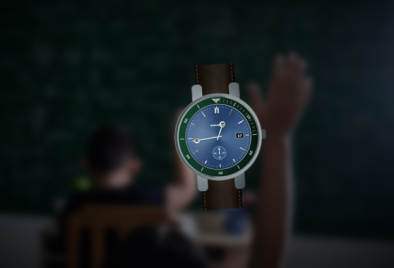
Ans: {"hour": 12, "minute": 44}
